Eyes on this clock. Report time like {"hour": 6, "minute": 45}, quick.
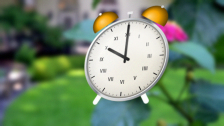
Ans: {"hour": 10, "minute": 0}
